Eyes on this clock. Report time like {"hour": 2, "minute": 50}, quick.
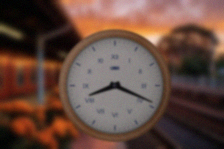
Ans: {"hour": 8, "minute": 19}
